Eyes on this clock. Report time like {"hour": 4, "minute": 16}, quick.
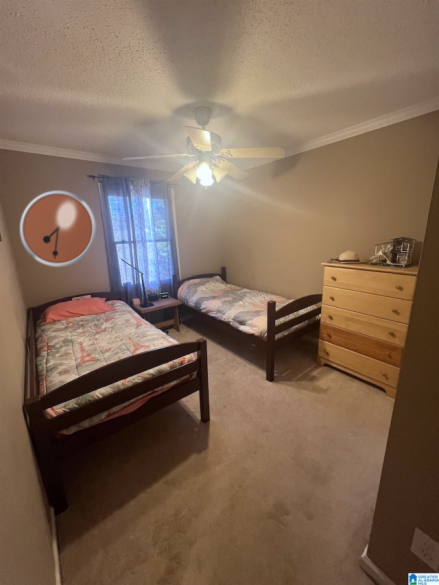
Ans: {"hour": 7, "minute": 31}
